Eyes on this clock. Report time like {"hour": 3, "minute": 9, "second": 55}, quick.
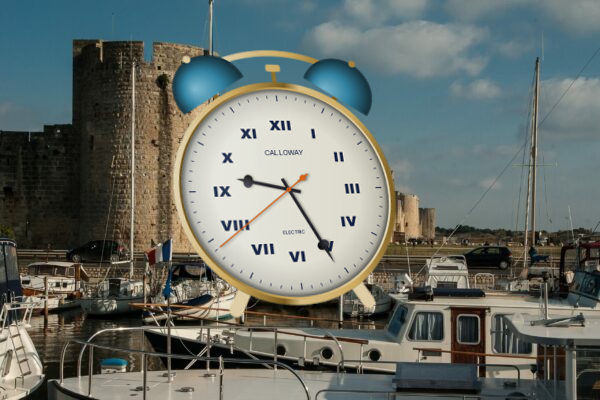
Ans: {"hour": 9, "minute": 25, "second": 39}
